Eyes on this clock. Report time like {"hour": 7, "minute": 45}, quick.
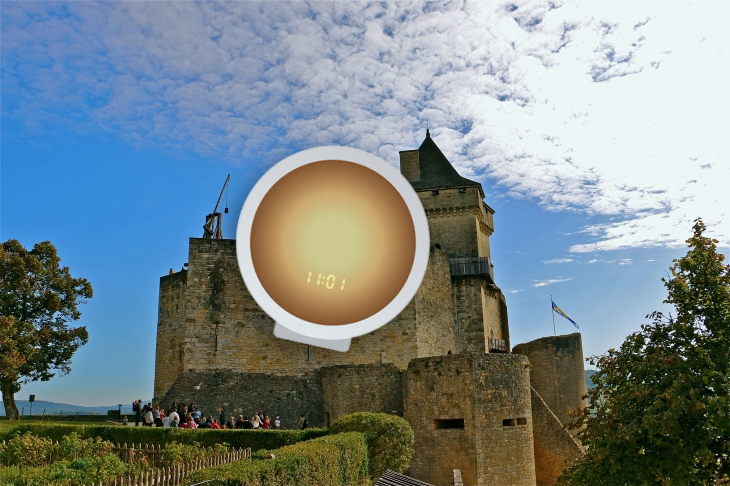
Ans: {"hour": 11, "minute": 1}
